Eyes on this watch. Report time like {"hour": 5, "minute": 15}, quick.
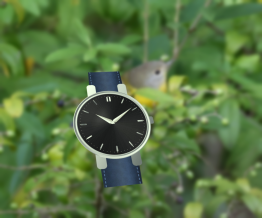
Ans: {"hour": 10, "minute": 9}
